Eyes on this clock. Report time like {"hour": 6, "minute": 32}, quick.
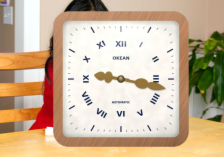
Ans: {"hour": 9, "minute": 17}
